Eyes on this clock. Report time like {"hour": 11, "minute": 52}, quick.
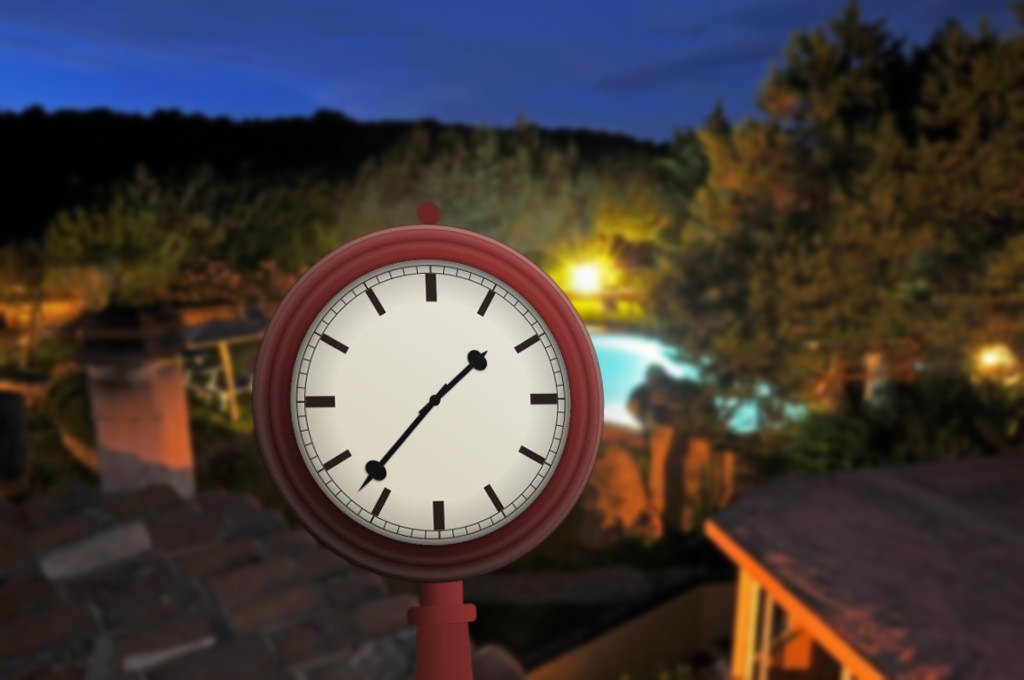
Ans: {"hour": 1, "minute": 37}
